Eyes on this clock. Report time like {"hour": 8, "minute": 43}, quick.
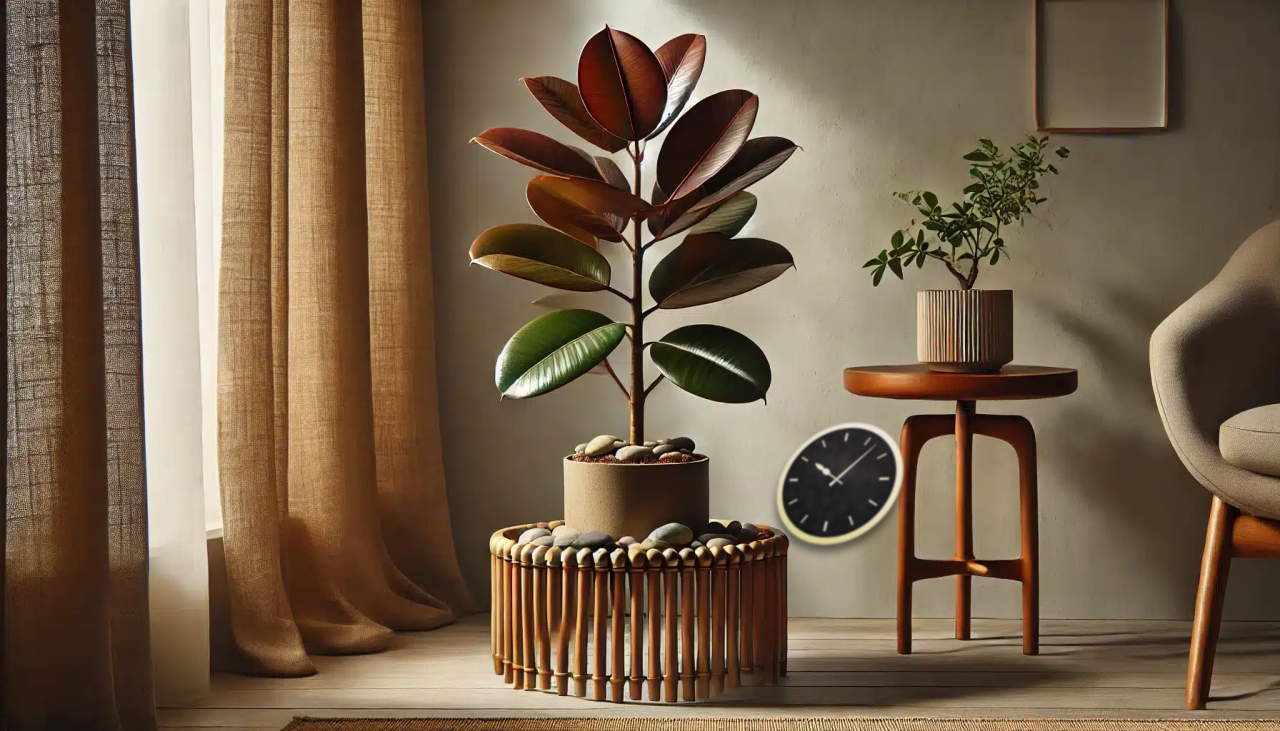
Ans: {"hour": 10, "minute": 7}
